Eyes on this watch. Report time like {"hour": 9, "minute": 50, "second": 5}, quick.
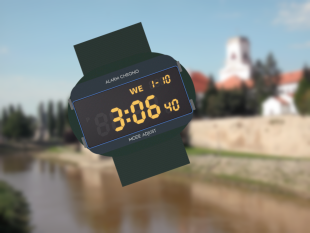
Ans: {"hour": 3, "minute": 6, "second": 40}
